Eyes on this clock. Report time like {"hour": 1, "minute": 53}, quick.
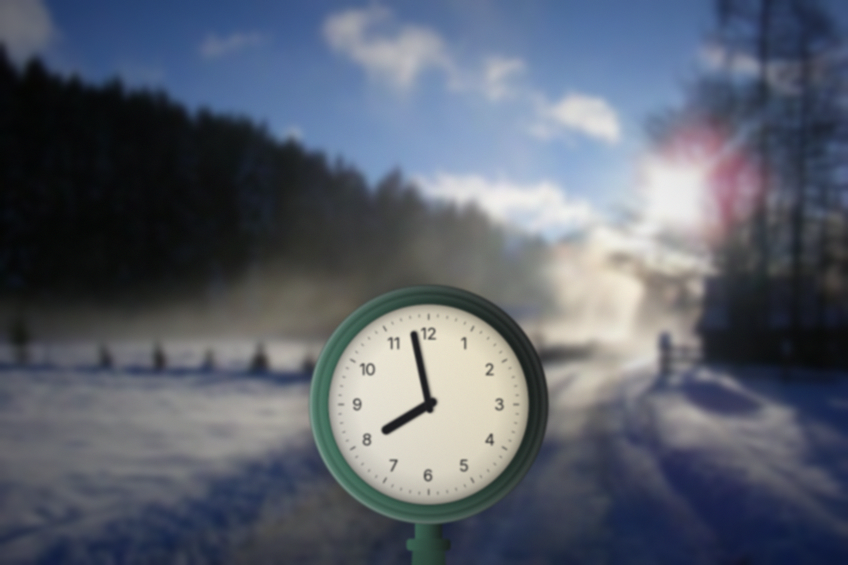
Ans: {"hour": 7, "minute": 58}
